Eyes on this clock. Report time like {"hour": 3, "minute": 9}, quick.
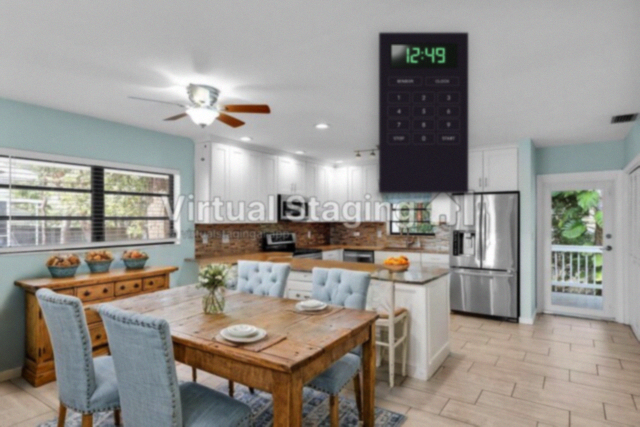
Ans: {"hour": 12, "minute": 49}
